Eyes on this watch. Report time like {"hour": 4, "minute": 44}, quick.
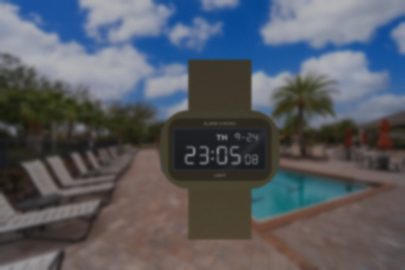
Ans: {"hour": 23, "minute": 5}
